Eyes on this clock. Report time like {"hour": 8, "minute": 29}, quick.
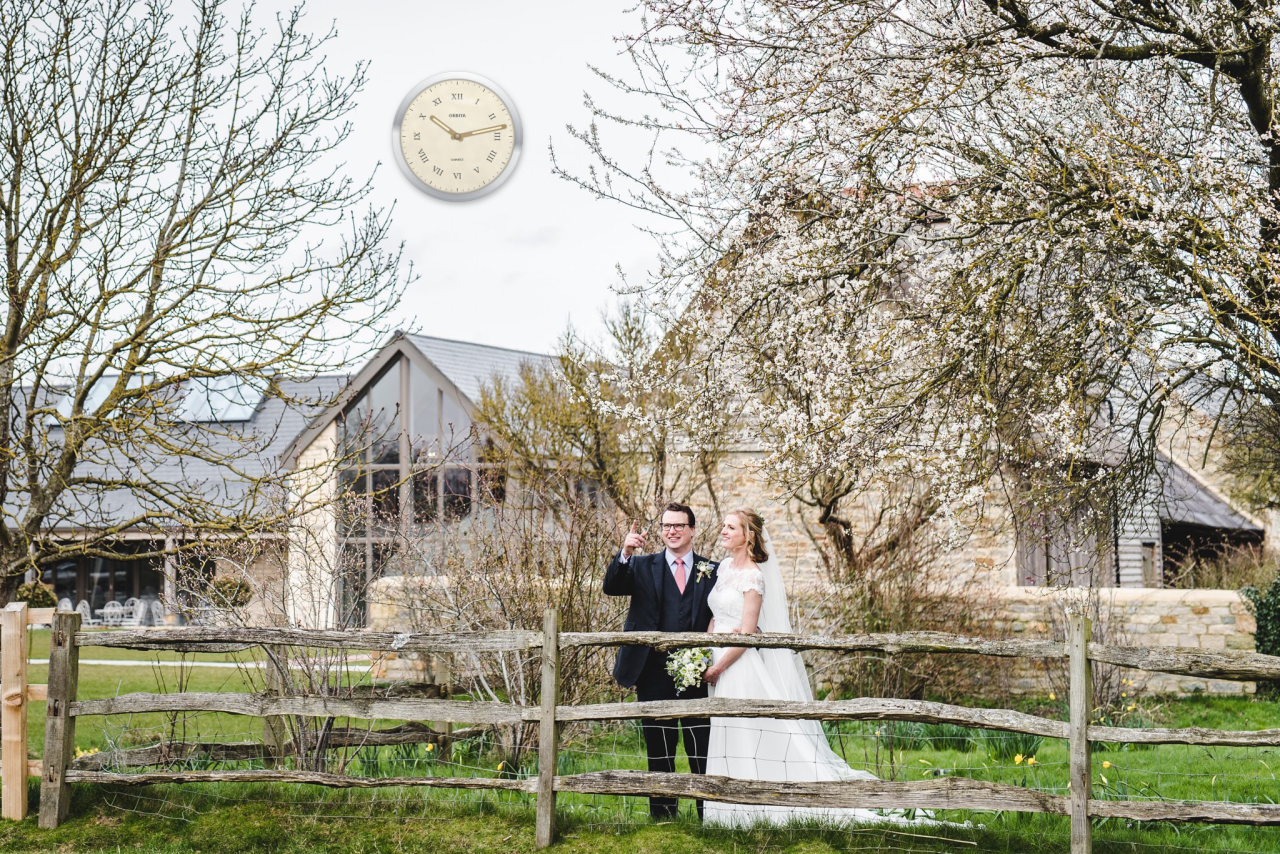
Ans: {"hour": 10, "minute": 13}
